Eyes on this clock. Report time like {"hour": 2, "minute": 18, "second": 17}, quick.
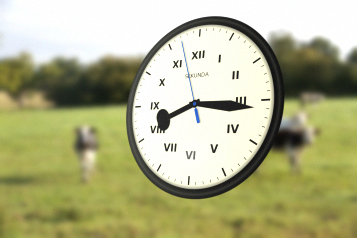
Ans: {"hour": 8, "minute": 15, "second": 57}
